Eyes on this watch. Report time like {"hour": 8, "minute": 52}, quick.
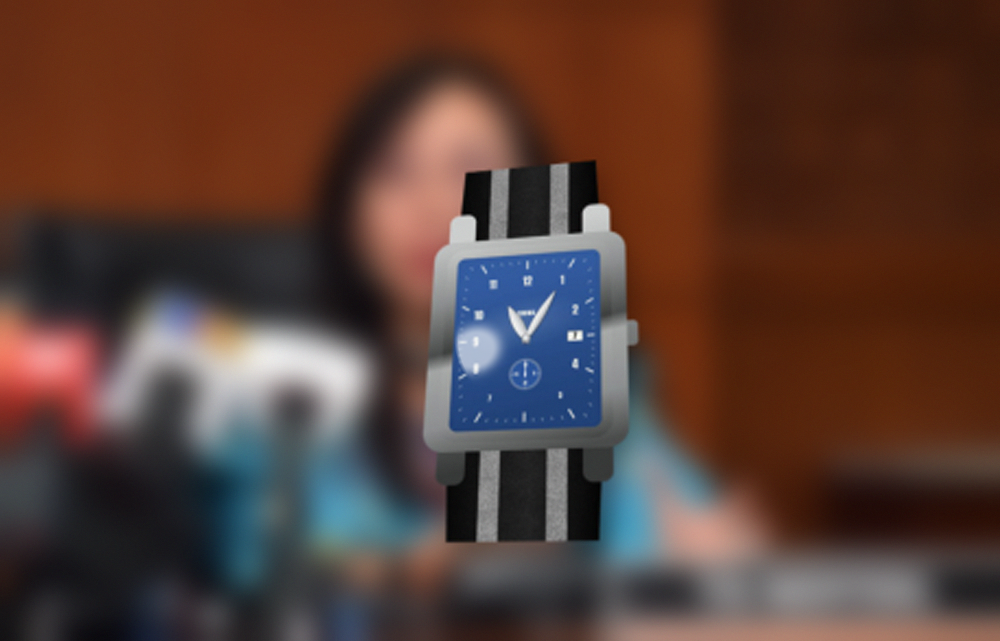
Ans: {"hour": 11, "minute": 5}
